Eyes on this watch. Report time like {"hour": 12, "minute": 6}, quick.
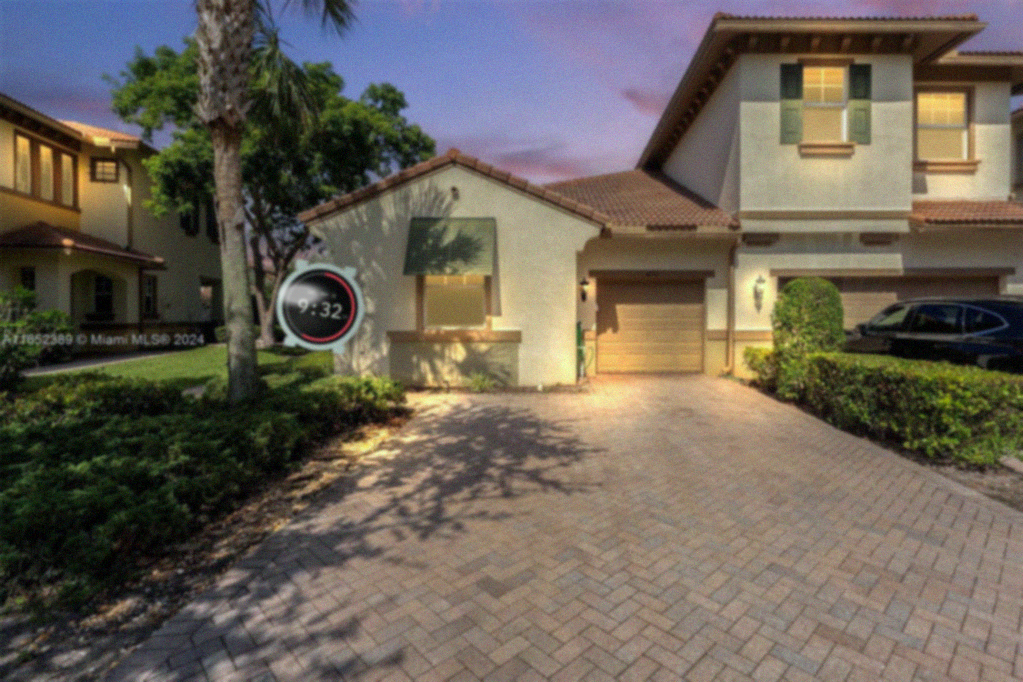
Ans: {"hour": 9, "minute": 32}
